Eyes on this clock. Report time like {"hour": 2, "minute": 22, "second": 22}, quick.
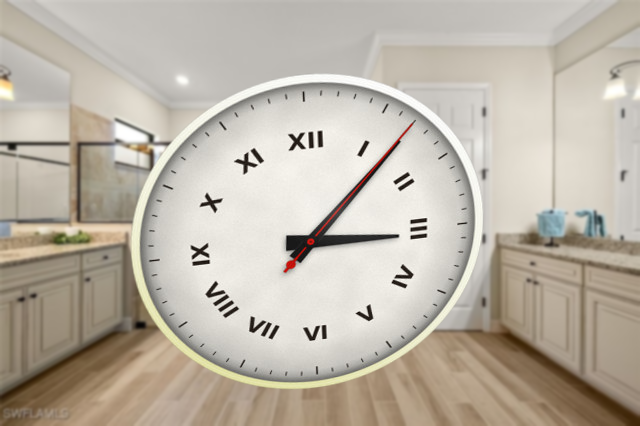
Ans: {"hour": 3, "minute": 7, "second": 7}
